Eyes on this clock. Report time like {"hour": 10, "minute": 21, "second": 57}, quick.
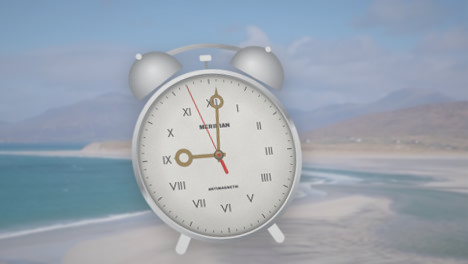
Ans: {"hour": 9, "minute": 0, "second": 57}
